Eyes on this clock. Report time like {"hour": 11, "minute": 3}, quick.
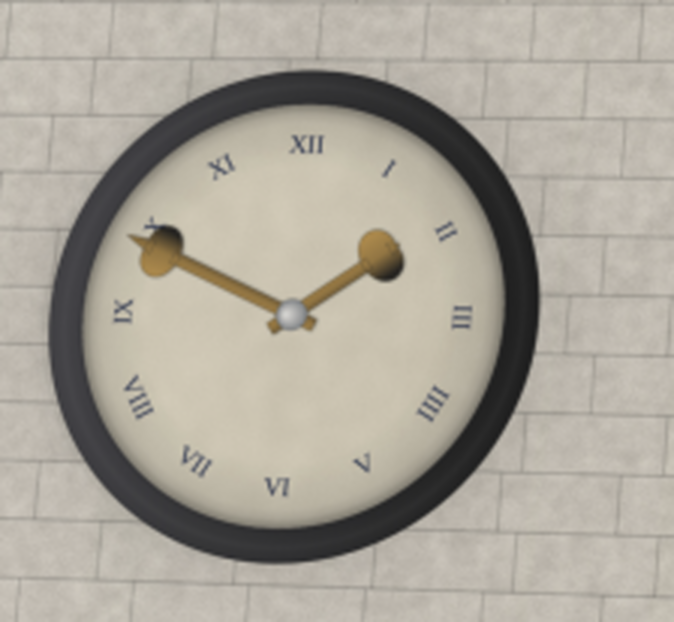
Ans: {"hour": 1, "minute": 49}
